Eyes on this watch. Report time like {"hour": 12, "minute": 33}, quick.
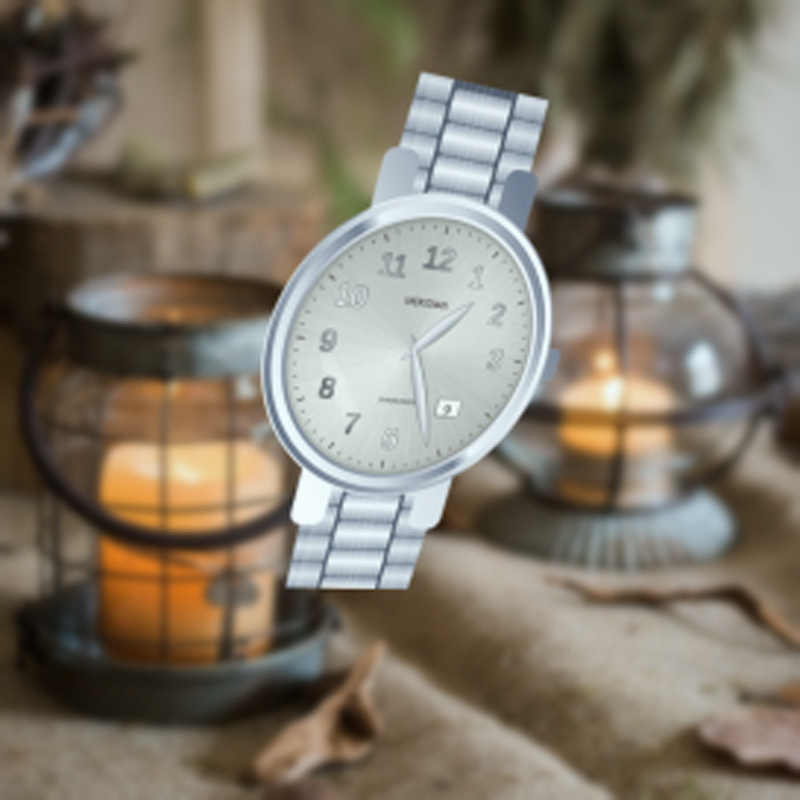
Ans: {"hour": 1, "minute": 26}
